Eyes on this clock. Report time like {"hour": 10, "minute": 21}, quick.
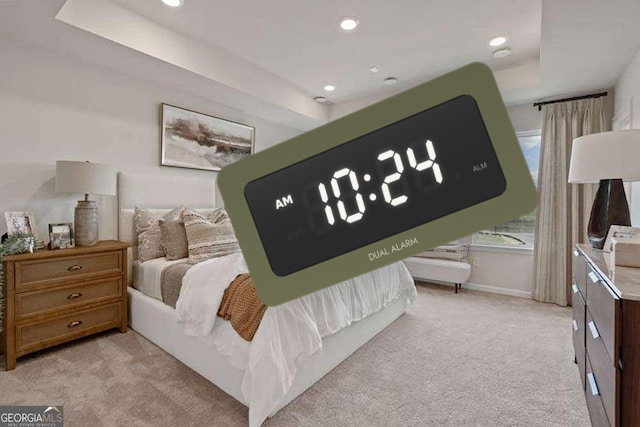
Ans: {"hour": 10, "minute": 24}
